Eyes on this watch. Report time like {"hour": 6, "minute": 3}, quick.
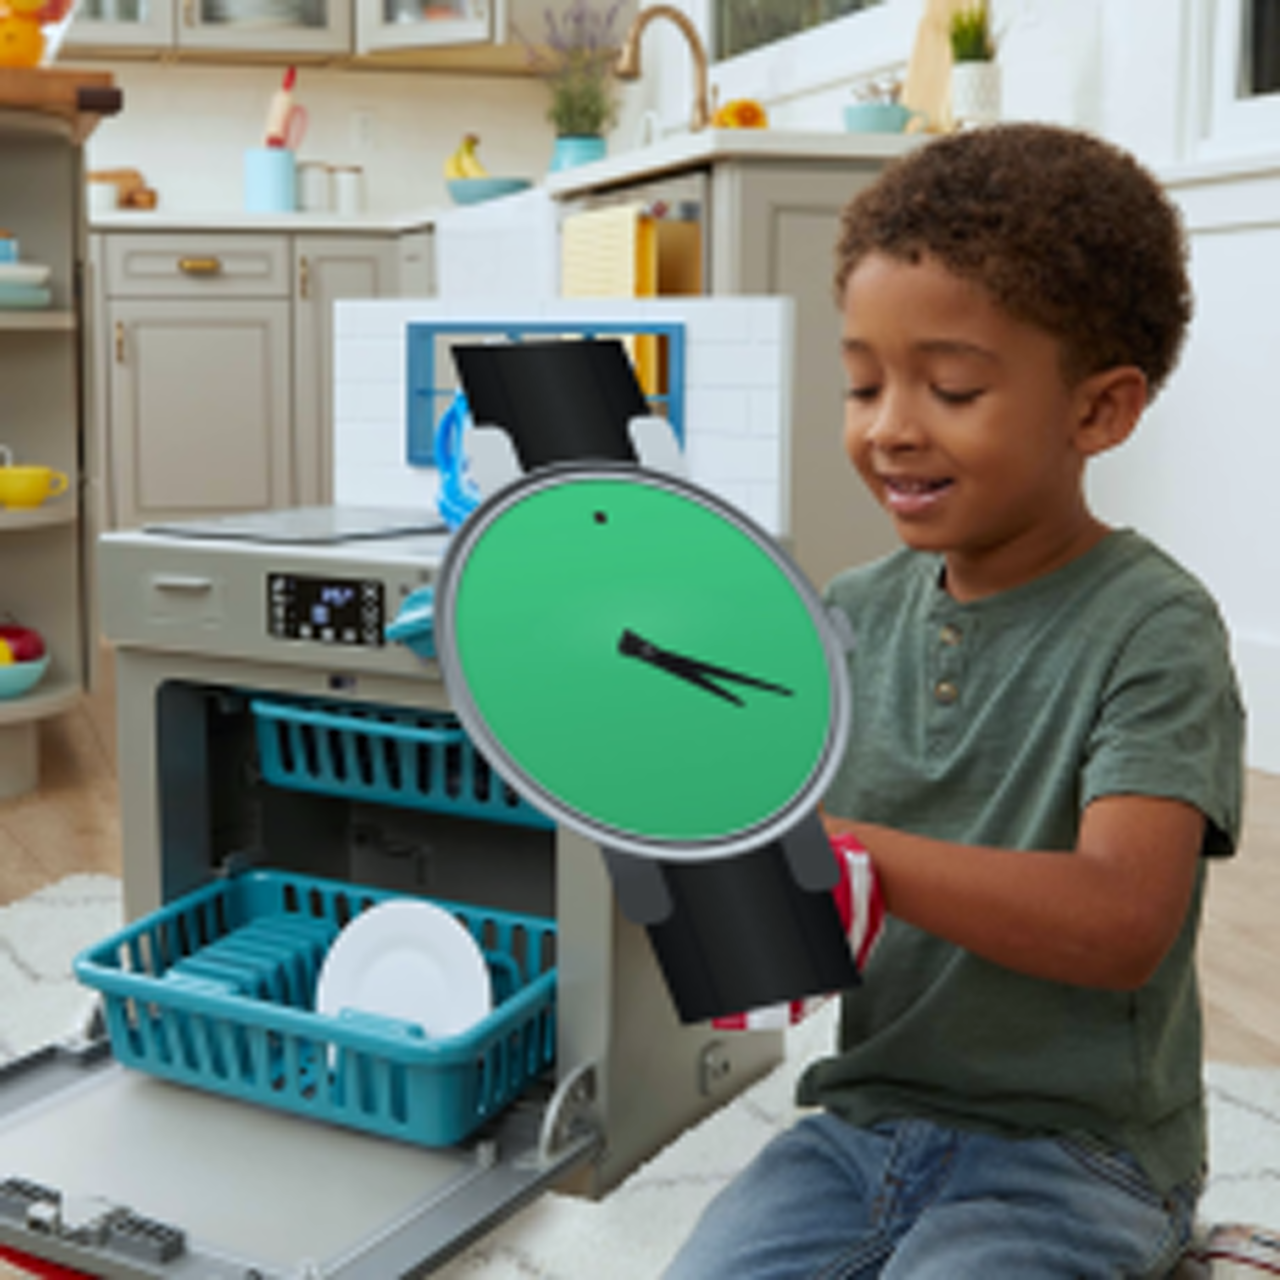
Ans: {"hour": 4, "minute": 19}
